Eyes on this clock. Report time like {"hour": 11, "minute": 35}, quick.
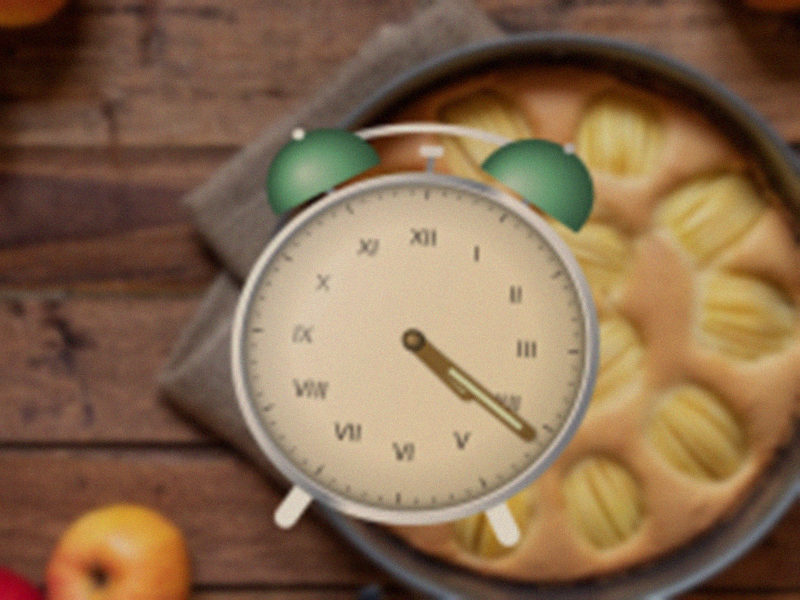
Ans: {"hour": 4, "minute": 21}
